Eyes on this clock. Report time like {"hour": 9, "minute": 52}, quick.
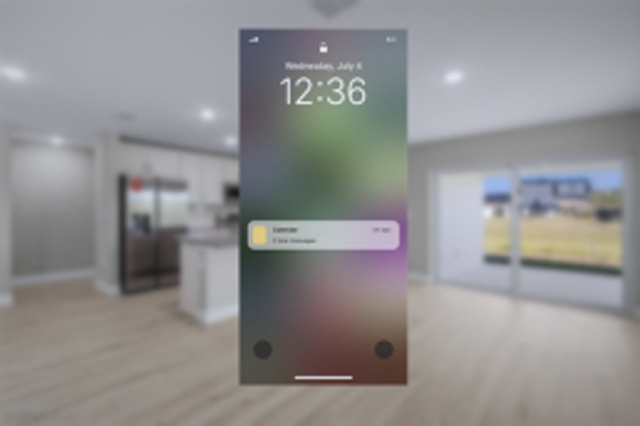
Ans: {"hour": 12, "minute": 36}
